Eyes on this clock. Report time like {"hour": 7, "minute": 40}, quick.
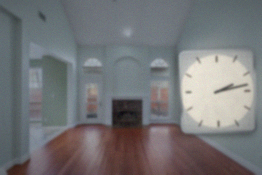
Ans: {"hour": 2, "minute": 13}
